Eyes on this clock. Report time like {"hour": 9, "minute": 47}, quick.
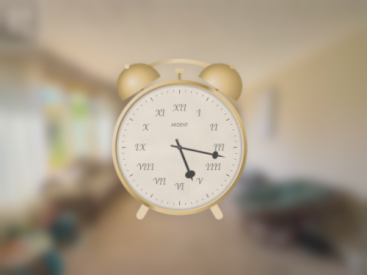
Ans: {"hour": 5, "minute": 17}
